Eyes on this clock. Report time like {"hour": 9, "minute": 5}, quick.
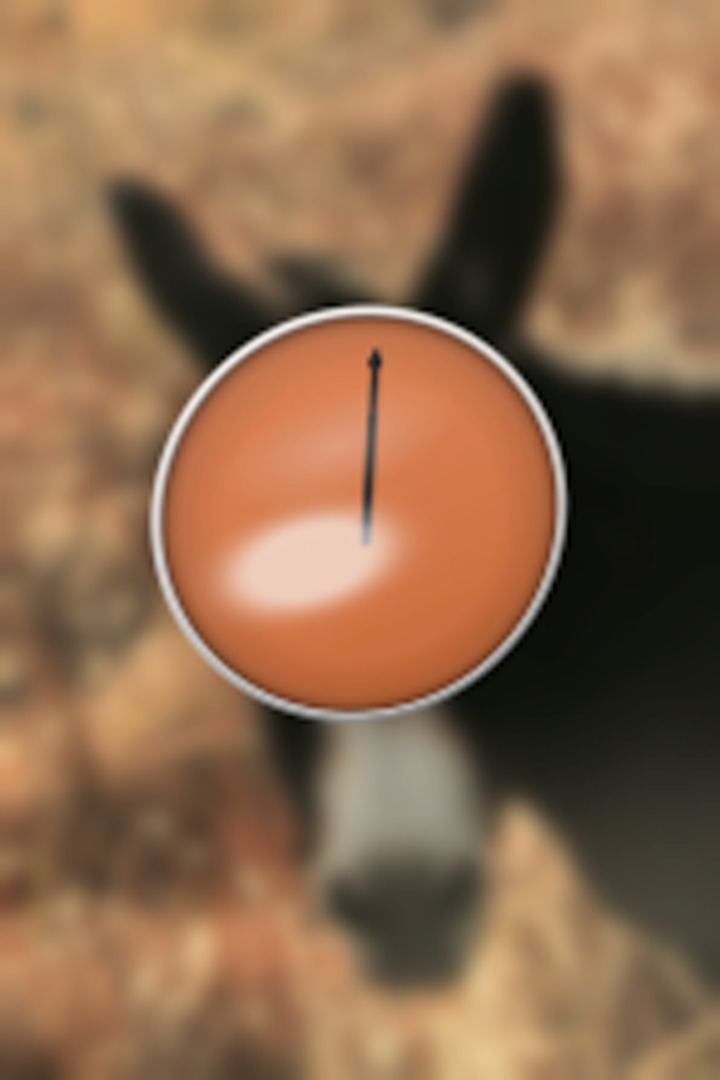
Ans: {"hour": 12, "minute": 0}
